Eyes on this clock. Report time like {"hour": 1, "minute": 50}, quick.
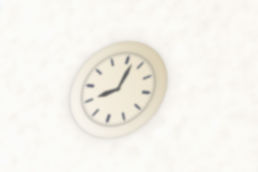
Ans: {"hour": 8, "minute": 2}
